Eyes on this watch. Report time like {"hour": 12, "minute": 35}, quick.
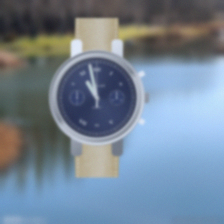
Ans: {"hour": 10, "minute": 58}
